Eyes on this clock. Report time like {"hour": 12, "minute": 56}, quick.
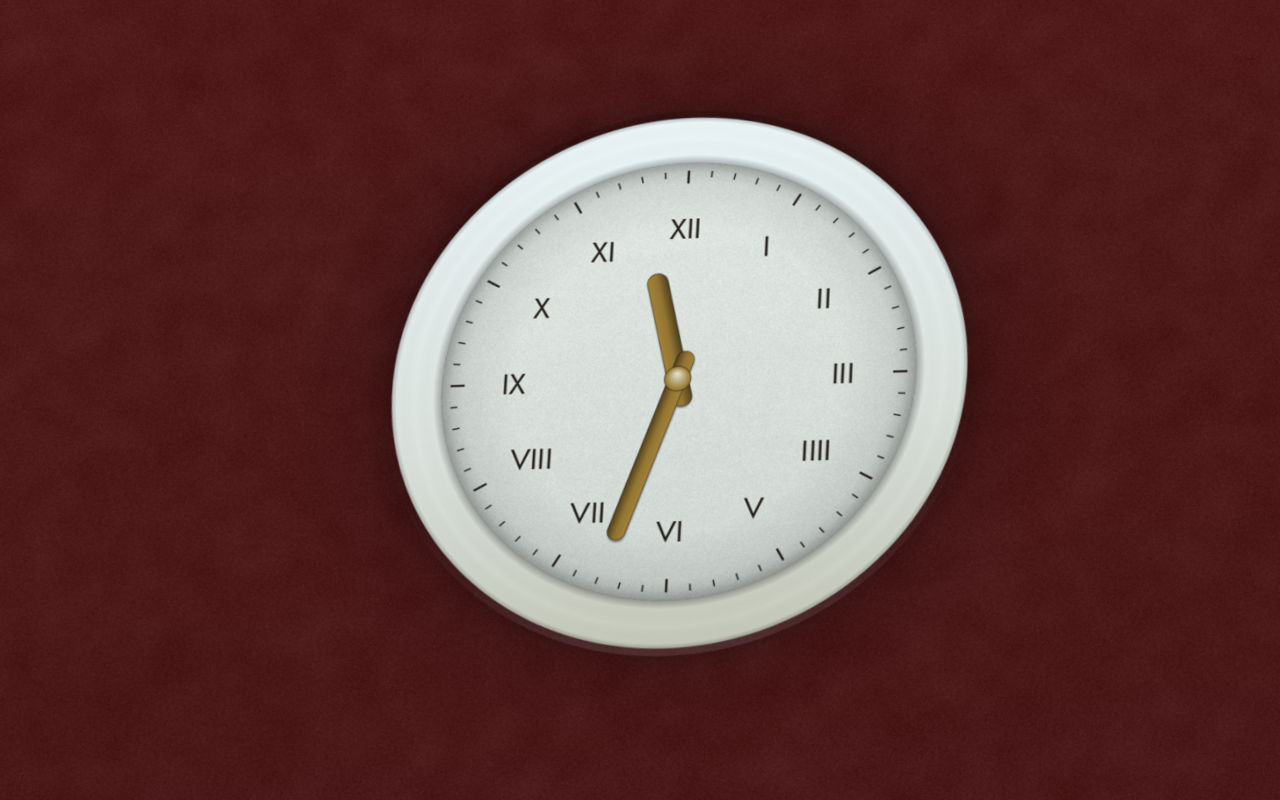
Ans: {"hour": 11, "minute": 33}
